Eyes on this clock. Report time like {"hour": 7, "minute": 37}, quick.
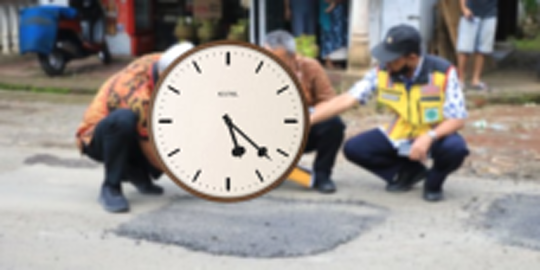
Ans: {"hour": 5, "minute": 22}
